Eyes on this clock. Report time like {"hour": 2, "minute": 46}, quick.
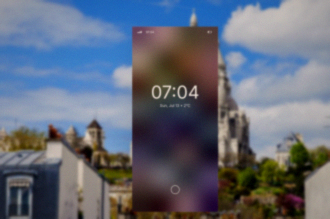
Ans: {"hour": 7, "minute": 4}
